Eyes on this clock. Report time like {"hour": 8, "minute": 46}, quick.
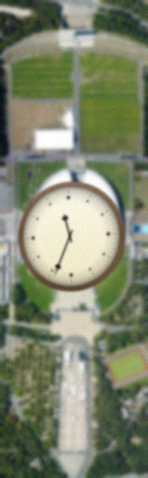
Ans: {"hour": 11, "minute": 34}
